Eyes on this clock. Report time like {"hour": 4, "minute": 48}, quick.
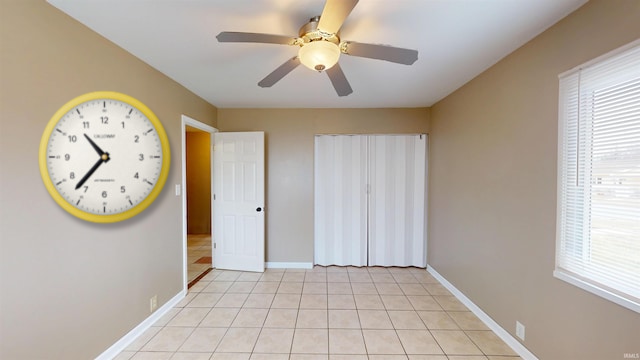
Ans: {"hour": 10, "minute": 37}
